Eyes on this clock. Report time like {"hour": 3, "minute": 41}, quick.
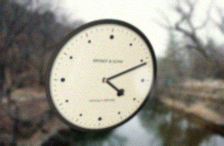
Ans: {"hour": 4, "minute": 11}
